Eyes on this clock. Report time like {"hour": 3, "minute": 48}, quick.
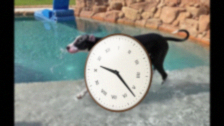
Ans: {"hour": 10, "minute": 27}
